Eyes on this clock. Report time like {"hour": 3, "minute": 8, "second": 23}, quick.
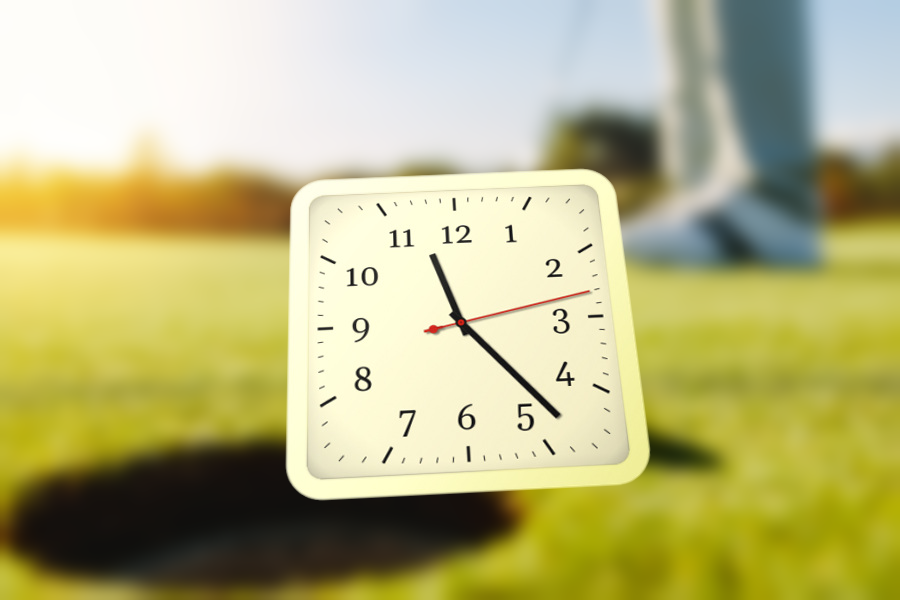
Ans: {"hour": 11, "minute": 23, "second": 13}
